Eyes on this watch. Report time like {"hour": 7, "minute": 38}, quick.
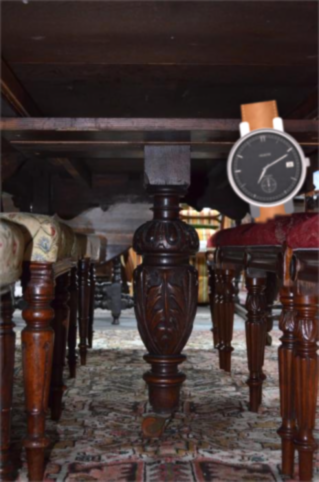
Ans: {"hour": 7, "minute": 11}
